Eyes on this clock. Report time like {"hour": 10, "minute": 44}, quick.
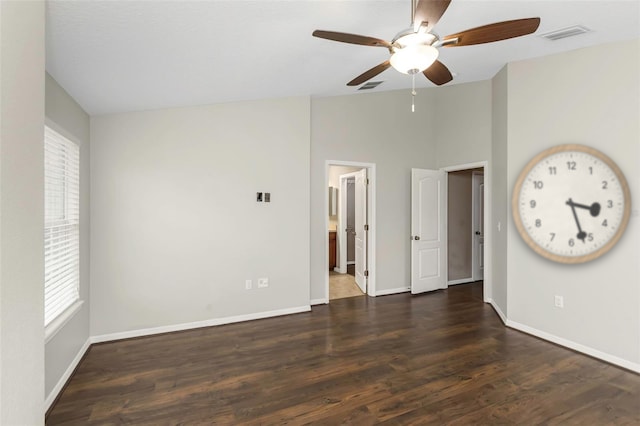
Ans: {"hour": 3, "minute": 27}
